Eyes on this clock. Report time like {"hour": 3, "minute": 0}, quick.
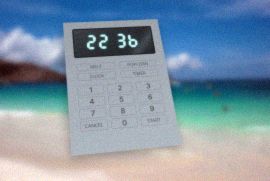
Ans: {"hour": 22, "minute": 36}
